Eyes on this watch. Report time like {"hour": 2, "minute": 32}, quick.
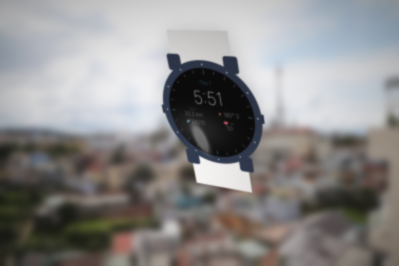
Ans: {"hour": 5, "minute": 51}
